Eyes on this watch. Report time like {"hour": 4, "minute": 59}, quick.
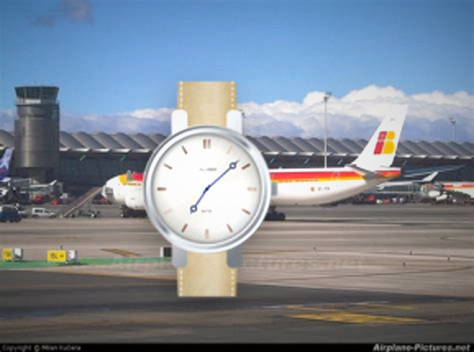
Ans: {"hour": 7, "minute": 8}
